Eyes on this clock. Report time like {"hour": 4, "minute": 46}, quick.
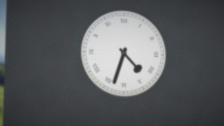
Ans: {"hour": 4, "minute": 33}
